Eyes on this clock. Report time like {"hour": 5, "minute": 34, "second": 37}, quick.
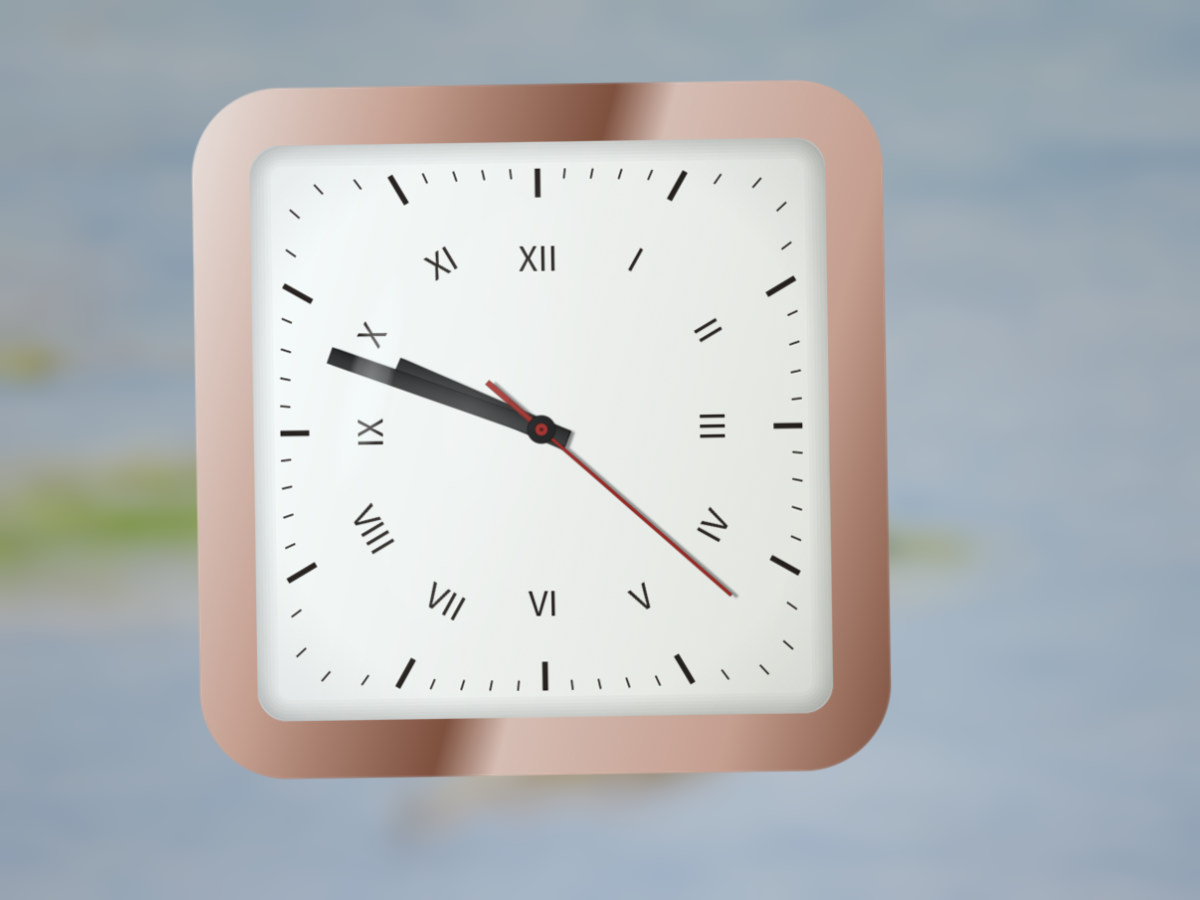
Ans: {"hour": 9, "minute": 48, "second": 22}
